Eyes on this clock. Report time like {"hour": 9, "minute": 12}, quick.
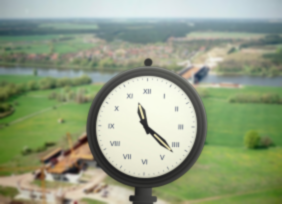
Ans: {"hour": 11, "minute": 22}
